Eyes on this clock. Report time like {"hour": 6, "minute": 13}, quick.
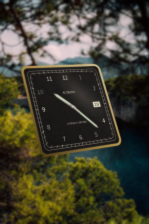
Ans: {"hour": 10, "minute": 23}
